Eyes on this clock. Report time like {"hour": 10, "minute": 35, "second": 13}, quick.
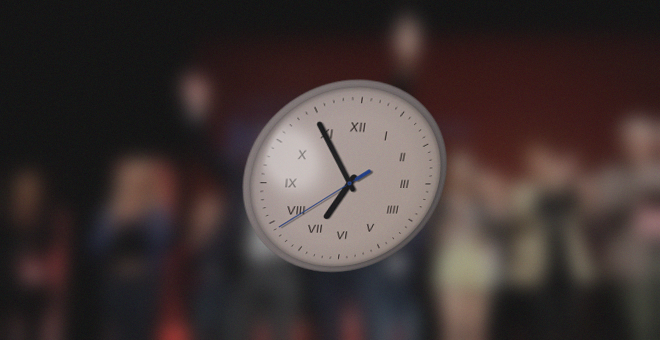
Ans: {"hour": 6, "minute": 54, "second": 39}
